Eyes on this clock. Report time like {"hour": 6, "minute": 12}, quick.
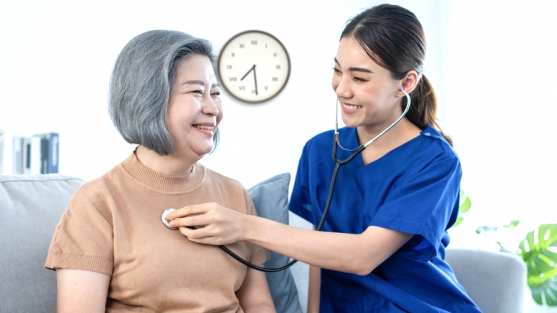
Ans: {"hour": 7, "minute": 29}
